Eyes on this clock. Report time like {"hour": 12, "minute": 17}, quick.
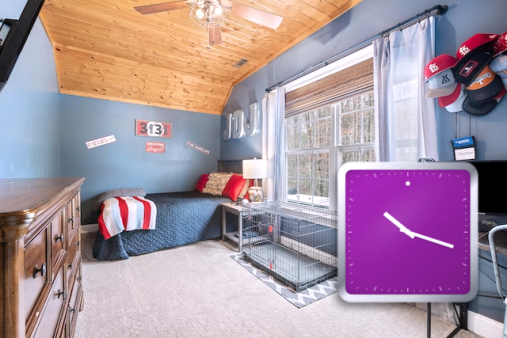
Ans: {"hour": 10, "minute": 18}
